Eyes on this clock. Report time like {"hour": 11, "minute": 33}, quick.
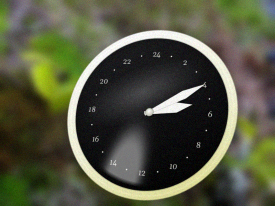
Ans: {"hour": 5, "minute": 10}
